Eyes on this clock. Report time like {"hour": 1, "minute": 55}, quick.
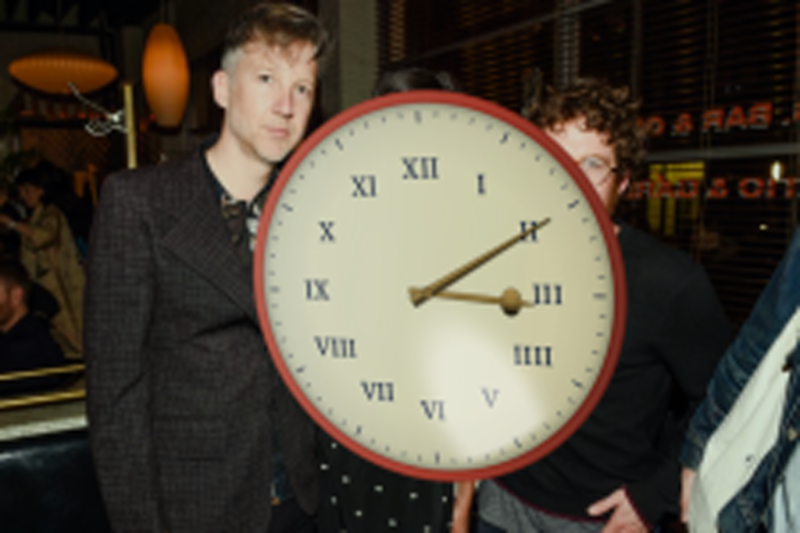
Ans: {"hour": 3, "minute": 10}
